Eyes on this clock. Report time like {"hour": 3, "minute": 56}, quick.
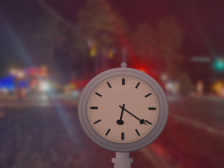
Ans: {"hour": 6, "minute": 21}
